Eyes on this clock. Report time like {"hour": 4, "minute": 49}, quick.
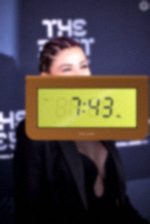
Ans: {"hour": 7, "minute": 43}
